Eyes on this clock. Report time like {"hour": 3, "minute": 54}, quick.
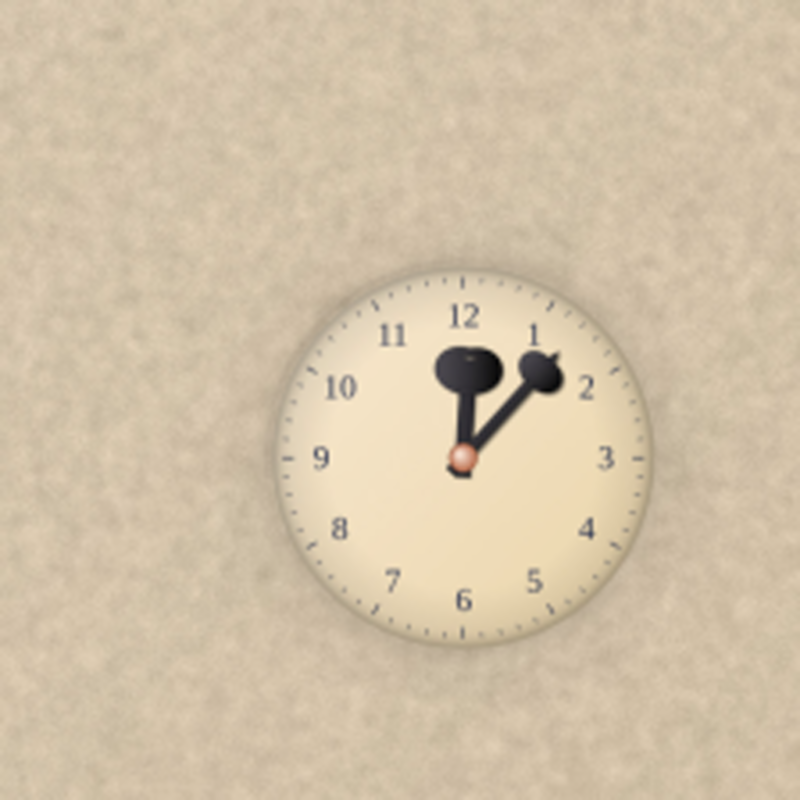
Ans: {"hour": 12, "minute": 7}
